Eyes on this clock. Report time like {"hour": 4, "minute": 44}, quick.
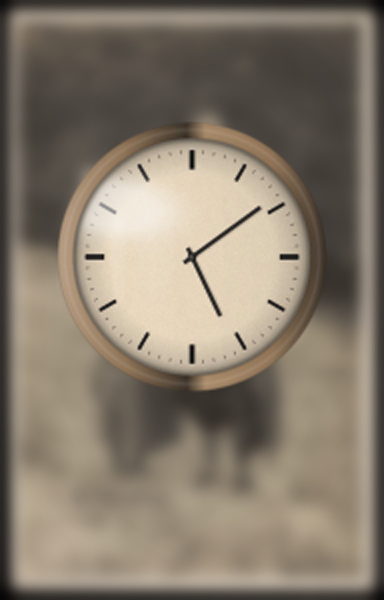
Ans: {"hour": 5, "minute": 9}
